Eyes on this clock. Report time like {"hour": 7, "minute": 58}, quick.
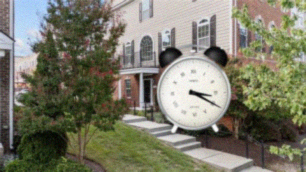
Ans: {"hour": 3, "minute": 20}
